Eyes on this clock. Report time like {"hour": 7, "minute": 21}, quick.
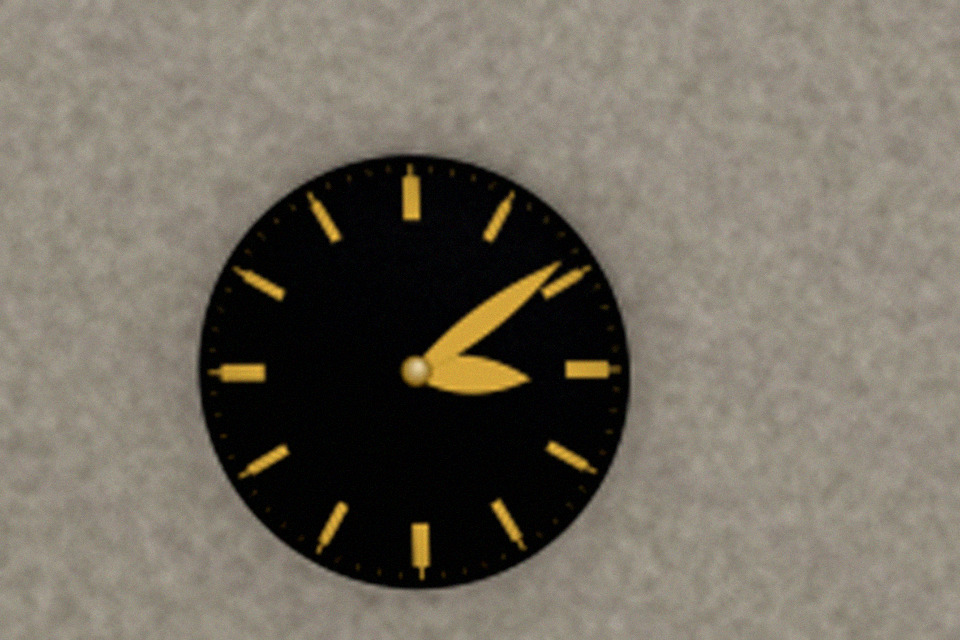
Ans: {"hour": 3, "minute": 9}
